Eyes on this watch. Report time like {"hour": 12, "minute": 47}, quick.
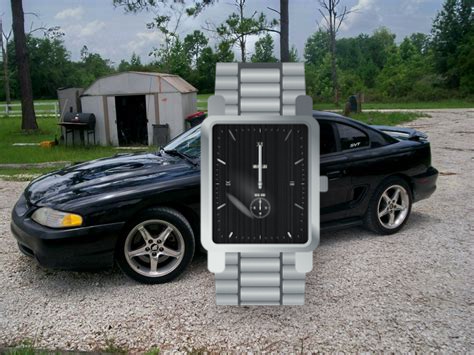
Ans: {"hour": 12, "minute": 0}
